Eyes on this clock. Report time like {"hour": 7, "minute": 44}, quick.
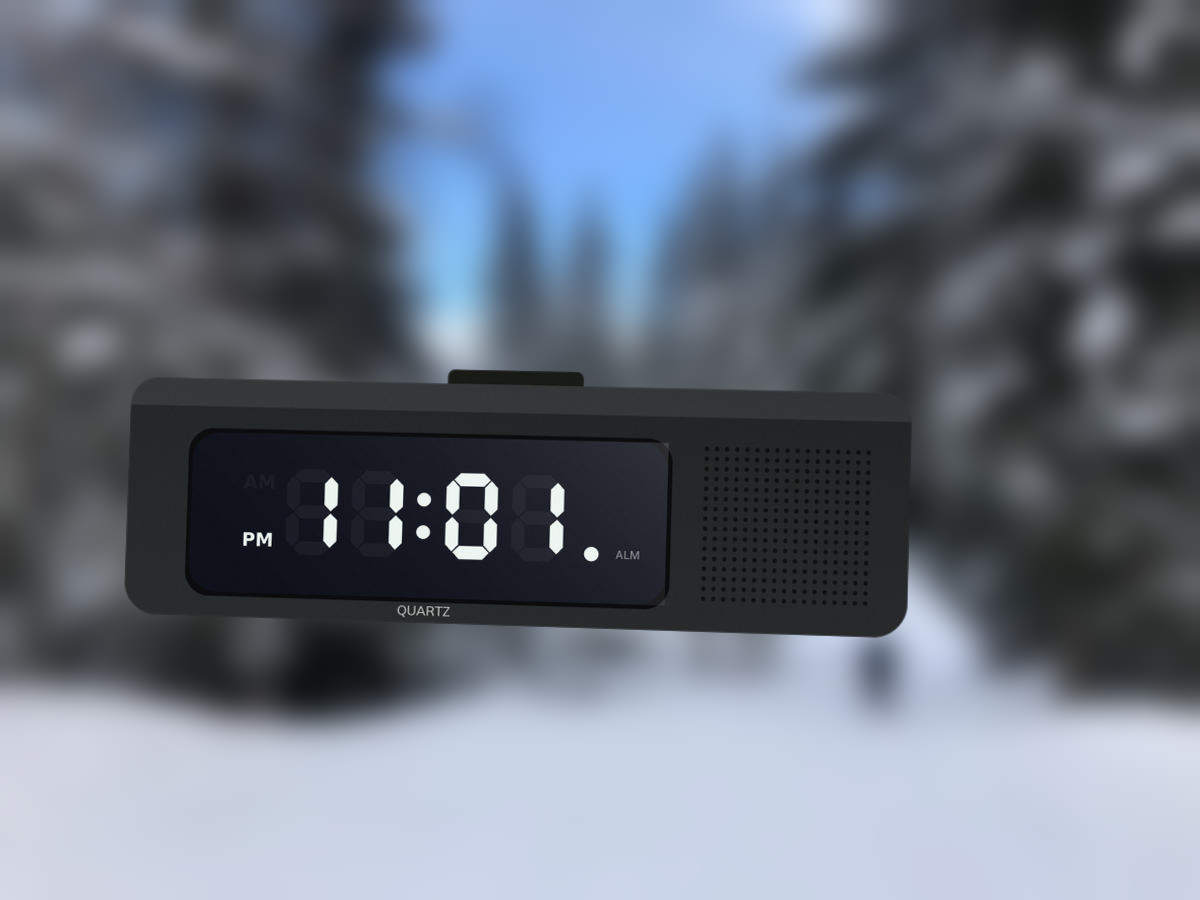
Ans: {"hour": 11, "minute": 1}
